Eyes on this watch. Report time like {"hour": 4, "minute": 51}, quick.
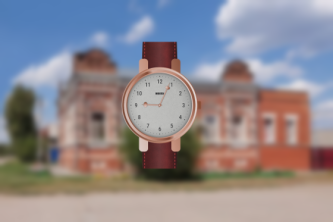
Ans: {"hour": 9, "minute": 4}
